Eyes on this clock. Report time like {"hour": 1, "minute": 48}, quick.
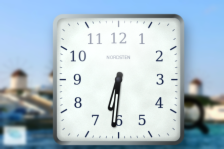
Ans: {"hour": 6, "minute": 31}
